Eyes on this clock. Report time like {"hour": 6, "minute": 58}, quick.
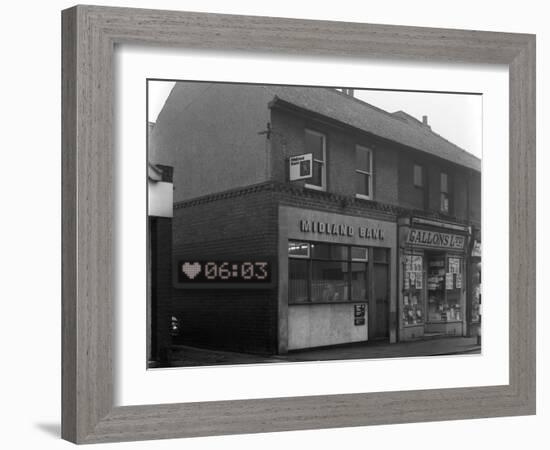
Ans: {"hour": 6, "minute": 3}
